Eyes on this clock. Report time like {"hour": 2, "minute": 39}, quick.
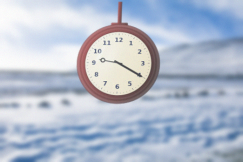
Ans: {"hour": 9, "minute": 20}
